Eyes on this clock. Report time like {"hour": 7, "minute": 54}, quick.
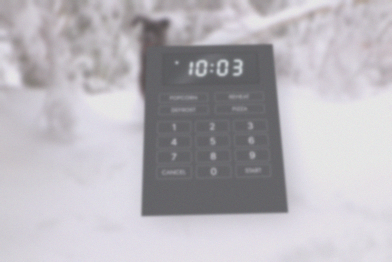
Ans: {"hour": 10, "minute": 3}
